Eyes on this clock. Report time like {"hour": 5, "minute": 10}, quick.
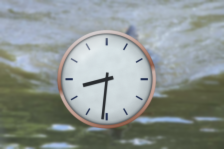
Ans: {"hour": 8, "minute": 31}
